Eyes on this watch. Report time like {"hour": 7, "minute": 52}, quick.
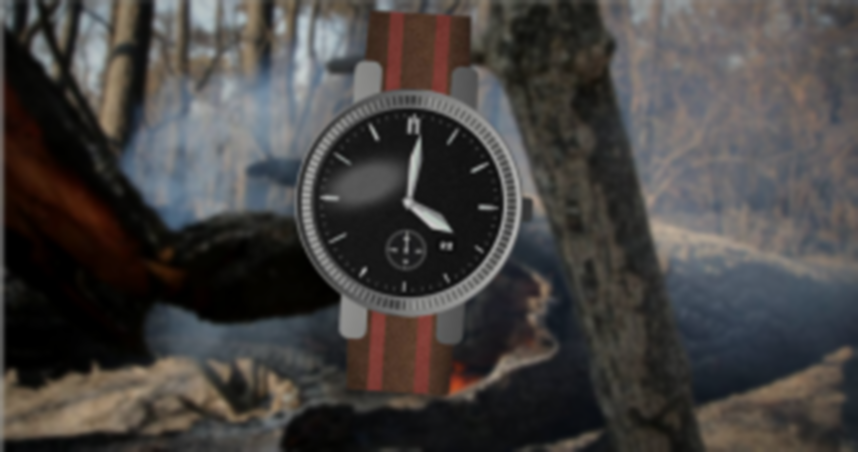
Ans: {"hour": 4, "minute": 1}
